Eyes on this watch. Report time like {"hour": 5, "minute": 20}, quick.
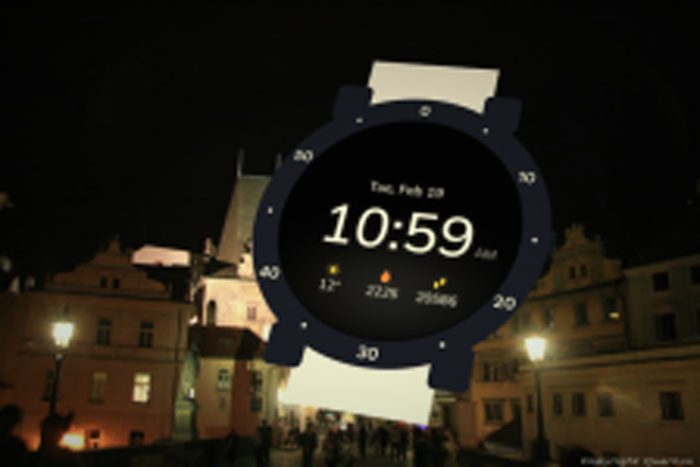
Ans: {"hour": 10, "minute": 59}
